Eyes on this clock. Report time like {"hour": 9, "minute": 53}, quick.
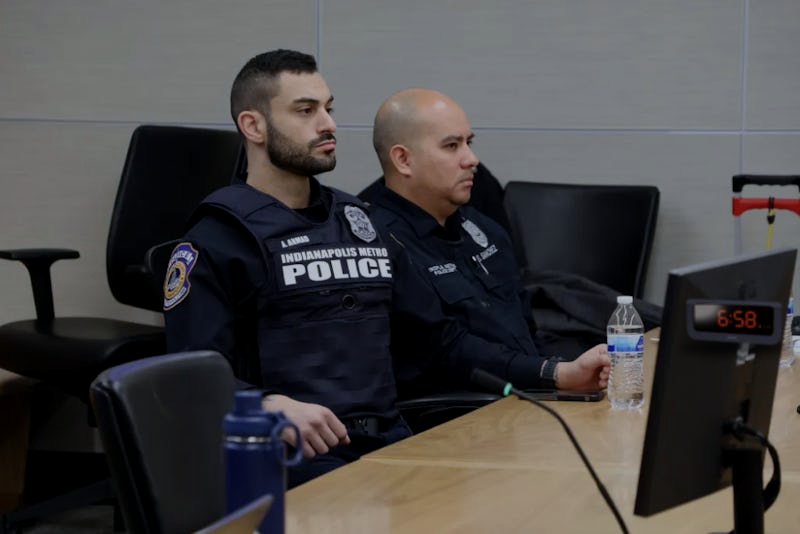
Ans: {"hour": 6, "minute": 58}
